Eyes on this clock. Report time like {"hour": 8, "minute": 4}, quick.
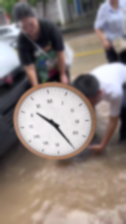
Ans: {"hour": 10, "minute": 25}
